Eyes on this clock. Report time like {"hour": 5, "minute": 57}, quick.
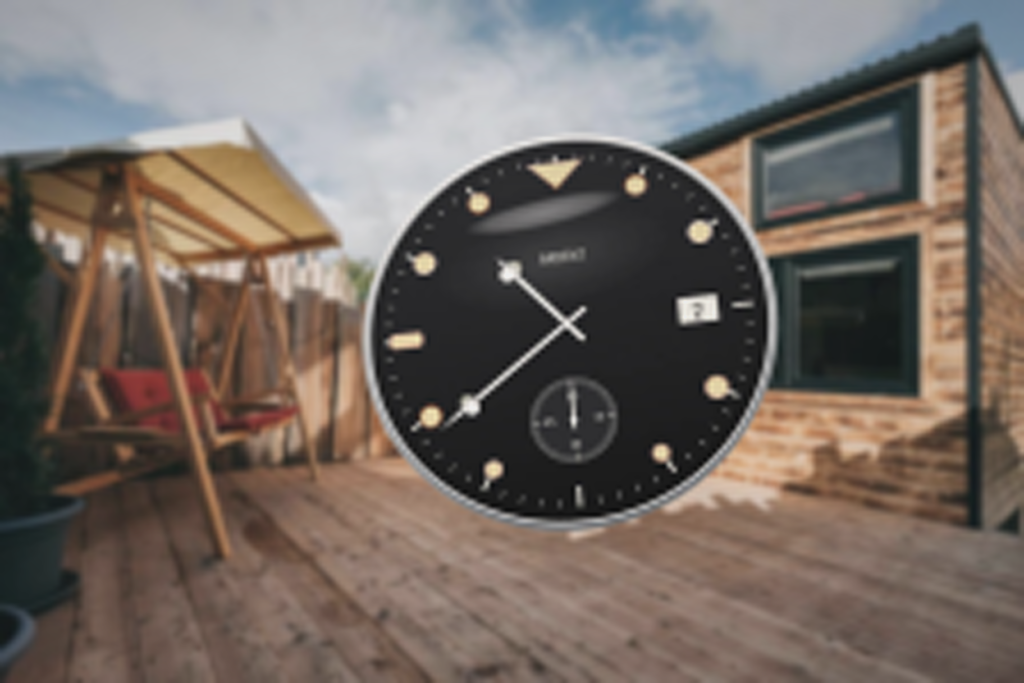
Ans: {"hour": 10, "minute": 39}
